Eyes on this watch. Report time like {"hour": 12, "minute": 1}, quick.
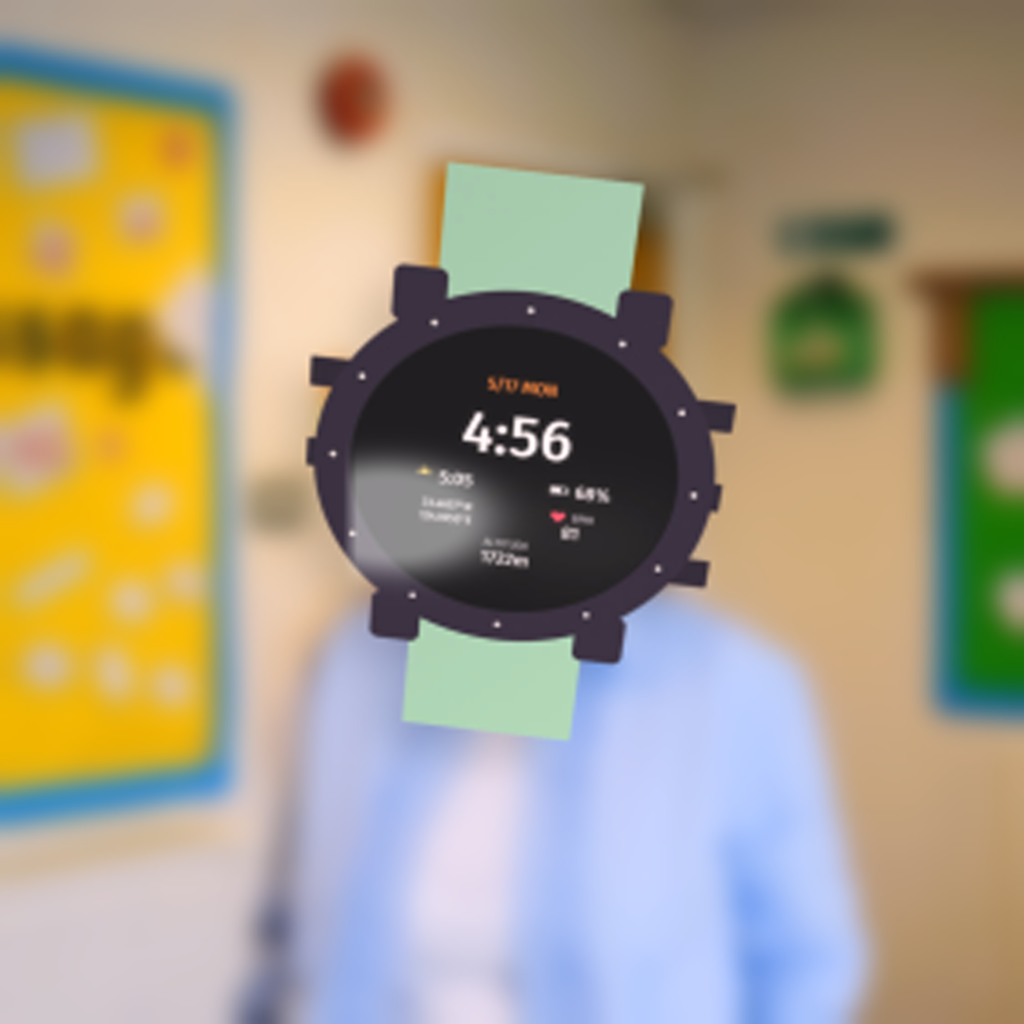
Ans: {"hour": 4, "minute": 56}
